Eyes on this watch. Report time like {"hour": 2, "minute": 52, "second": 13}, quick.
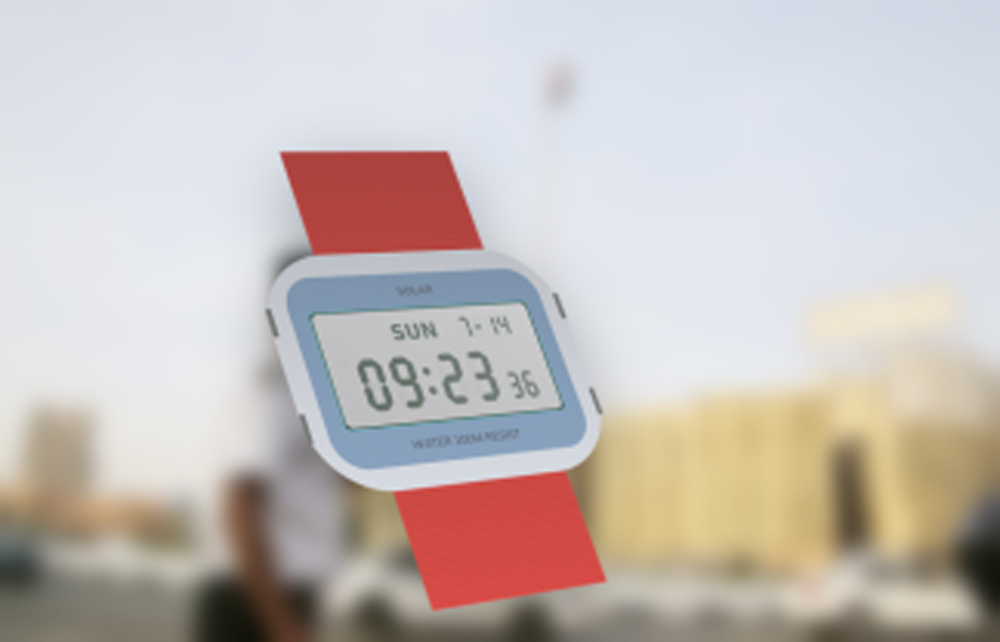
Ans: {"hour": 9, "minute": 23, "second": 36}
